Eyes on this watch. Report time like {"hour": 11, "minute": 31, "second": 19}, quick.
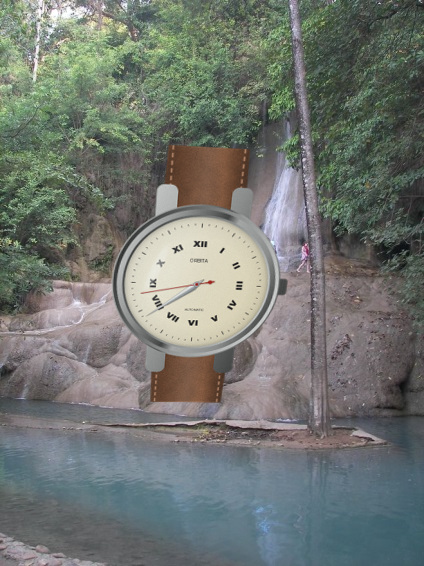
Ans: {"hour": 7, "minute": 38, "second": 43}
